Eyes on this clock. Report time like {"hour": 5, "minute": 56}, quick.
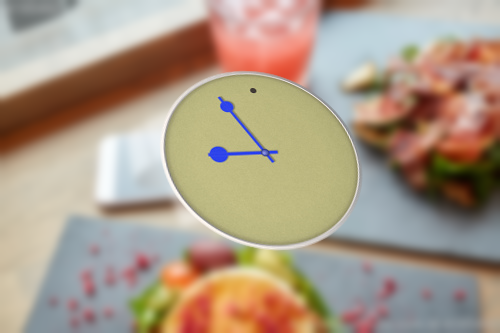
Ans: {"hour": 8, "minute": 55}
